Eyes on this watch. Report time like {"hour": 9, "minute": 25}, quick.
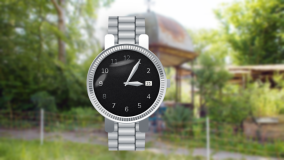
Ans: {"hour": 3, "minute": 5}
